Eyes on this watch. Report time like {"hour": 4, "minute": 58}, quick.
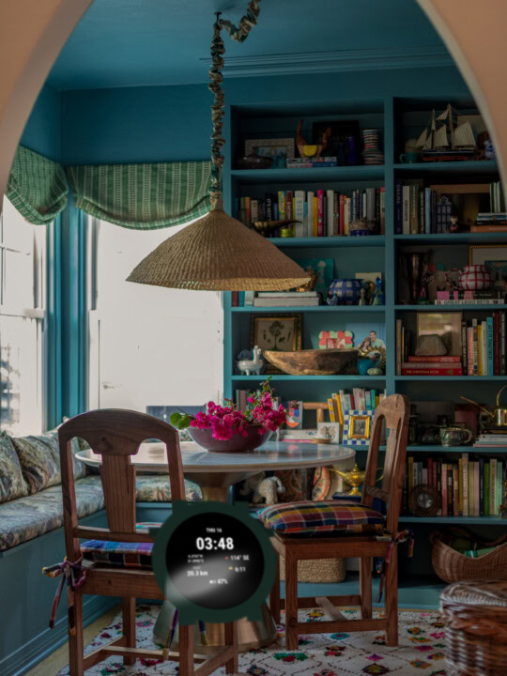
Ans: {"hour": 3, "minute": 48}
